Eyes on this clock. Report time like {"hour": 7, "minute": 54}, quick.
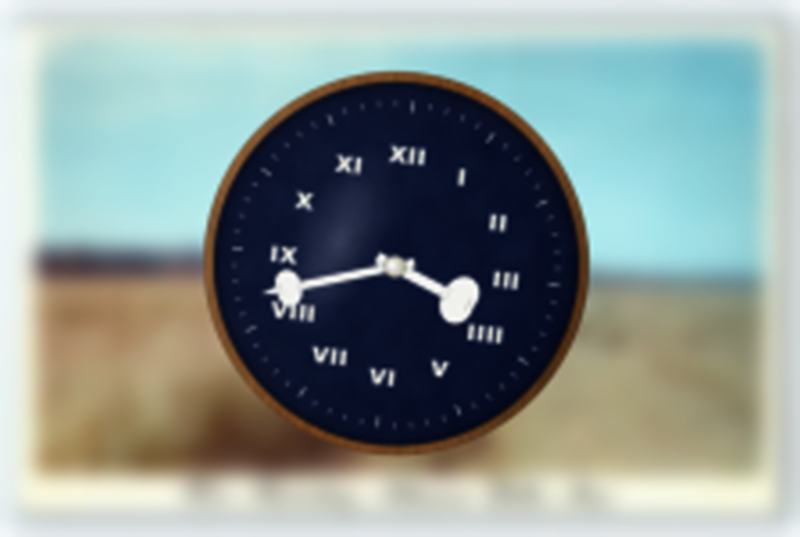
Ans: {"hour": 3, "minute": 42}
